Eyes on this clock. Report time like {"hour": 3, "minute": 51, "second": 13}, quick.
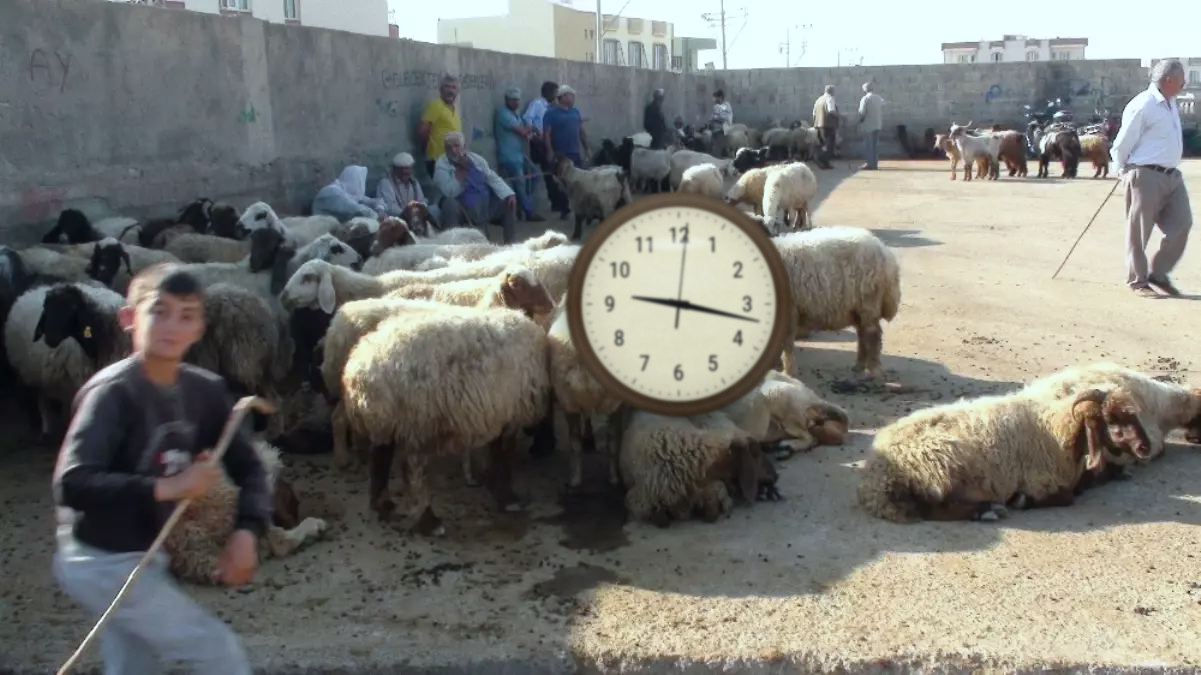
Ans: {"hour": 9, "minute": 17, "second": 1}
